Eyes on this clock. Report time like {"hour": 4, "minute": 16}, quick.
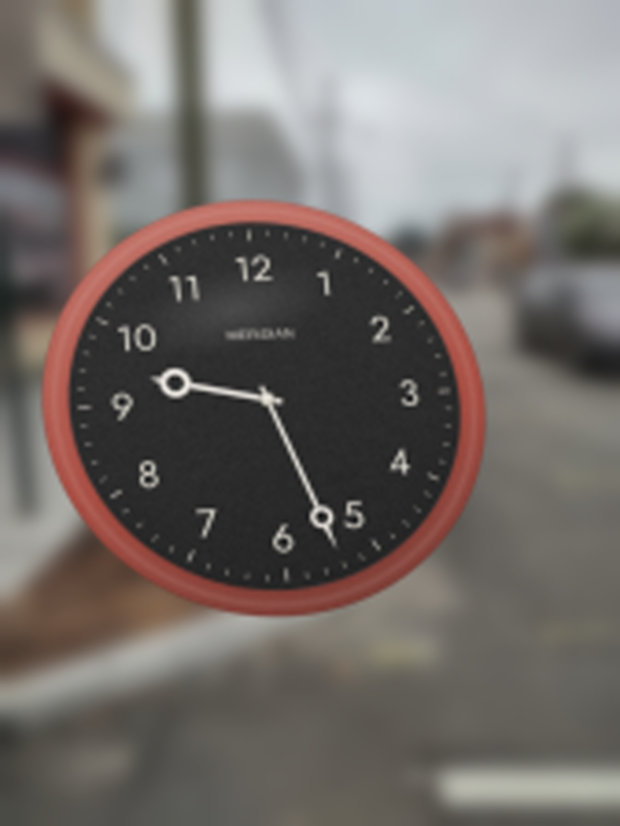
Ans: {"hour": 9, "minute": 27}
